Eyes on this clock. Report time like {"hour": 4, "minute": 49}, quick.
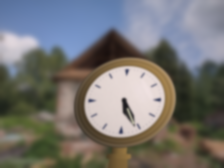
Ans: {"hour": 5, "minute": 26}
